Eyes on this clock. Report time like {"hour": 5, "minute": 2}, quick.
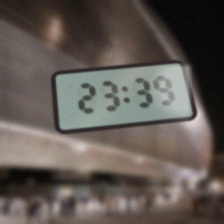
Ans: {"hour": 23, "minute": 39}
